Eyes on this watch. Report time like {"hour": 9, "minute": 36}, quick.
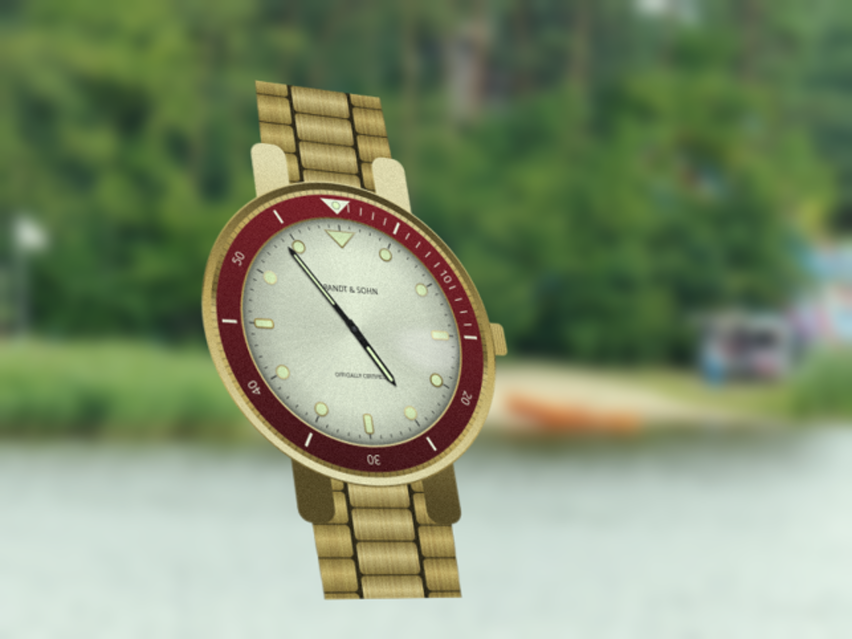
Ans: {"hour": 4, "minute": 54}
